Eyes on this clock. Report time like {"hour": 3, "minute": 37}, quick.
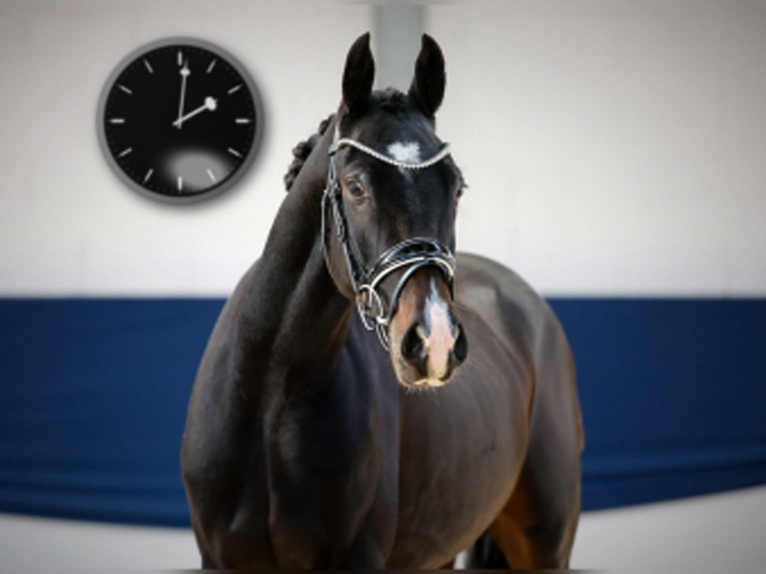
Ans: {"hour": 2, "minute": 1}
